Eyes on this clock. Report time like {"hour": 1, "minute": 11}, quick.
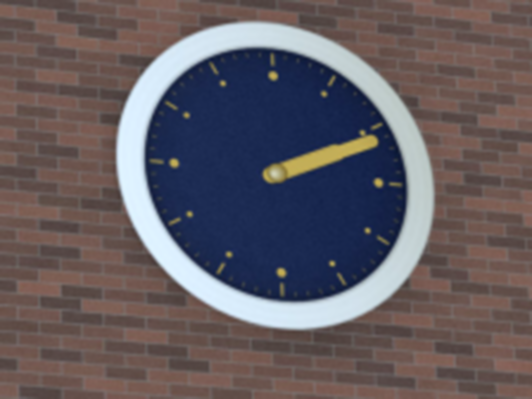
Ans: {"hour": 2, "minute": 11}
